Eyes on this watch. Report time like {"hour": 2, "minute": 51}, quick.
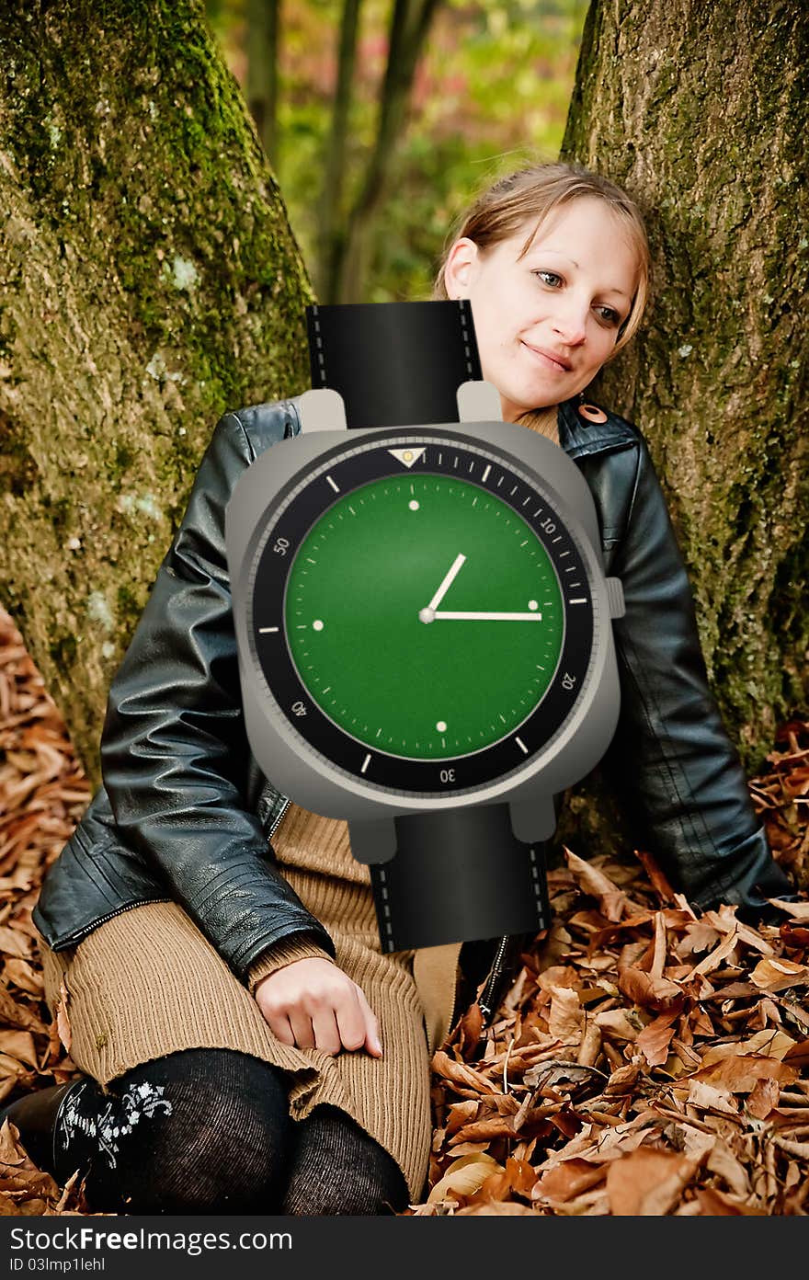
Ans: {"hour": 1, "minute": 16}
